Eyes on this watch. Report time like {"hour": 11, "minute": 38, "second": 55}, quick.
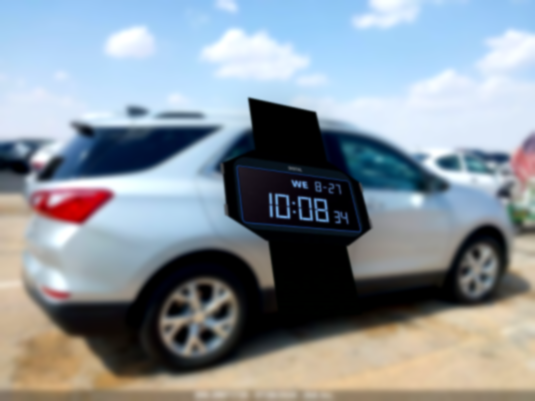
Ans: {"hour": 10, "minute": 8, "second": 34}
